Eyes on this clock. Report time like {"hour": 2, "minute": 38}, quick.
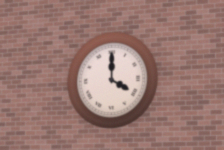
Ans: {"hour": 4, "minute": 0}
